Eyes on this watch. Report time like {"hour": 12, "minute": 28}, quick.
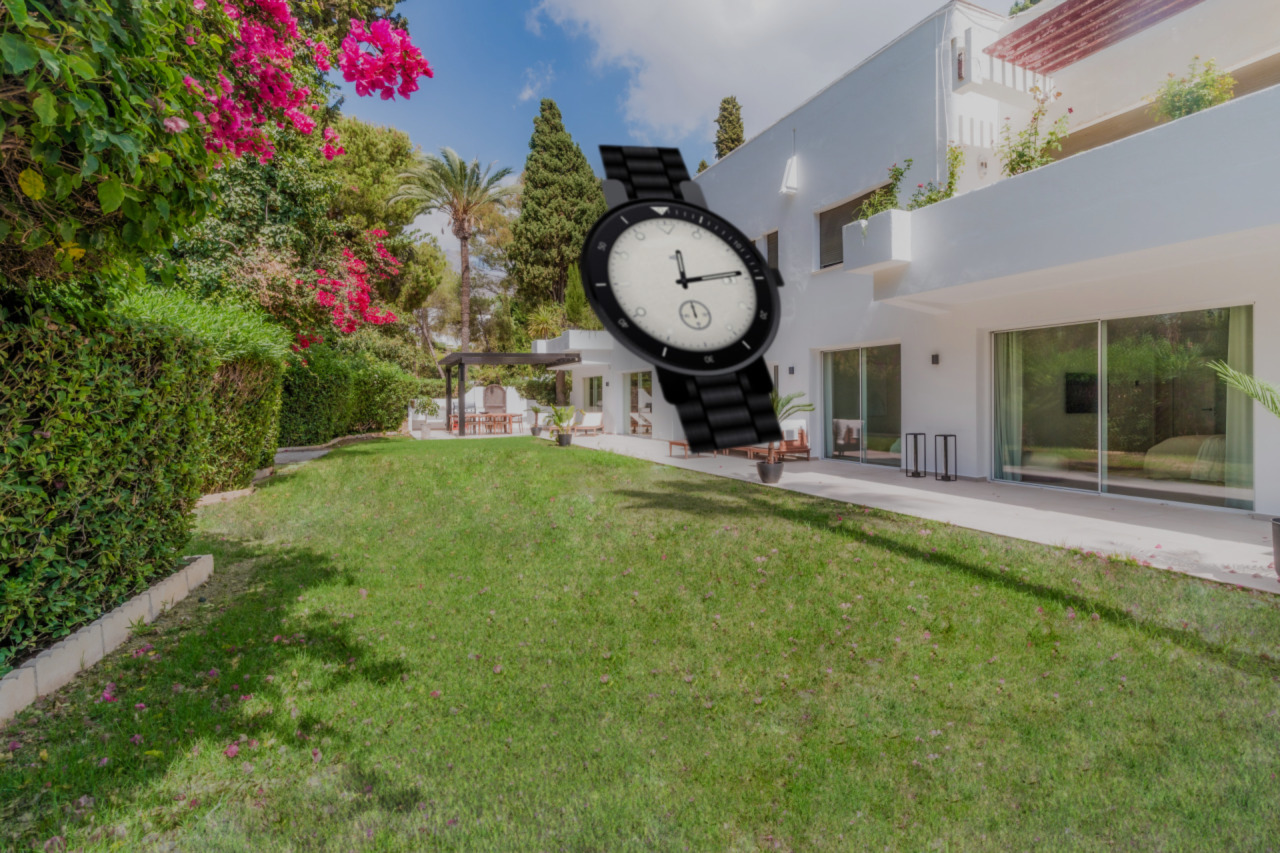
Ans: {"hour": 12, "minute": 14}
